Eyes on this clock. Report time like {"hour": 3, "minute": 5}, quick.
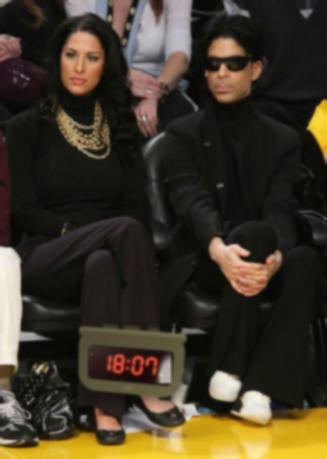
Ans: {"hour": 18, "minute": 7}
